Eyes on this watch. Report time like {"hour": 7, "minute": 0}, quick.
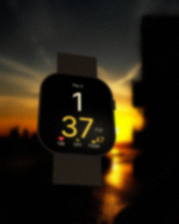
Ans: {"hour": 1, "minute": 37}
